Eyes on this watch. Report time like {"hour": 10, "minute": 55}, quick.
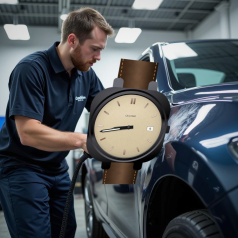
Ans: {"hour": 8, "minute": 43}
